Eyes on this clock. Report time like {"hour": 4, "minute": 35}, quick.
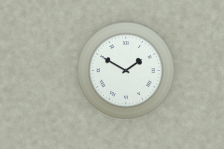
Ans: {"hour": 1, "minute": 50}
